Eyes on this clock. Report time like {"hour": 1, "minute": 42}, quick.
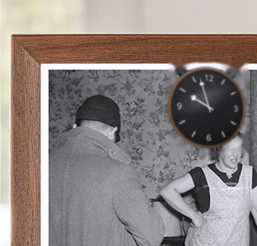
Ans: {"hour": 9, "minute": 57}
